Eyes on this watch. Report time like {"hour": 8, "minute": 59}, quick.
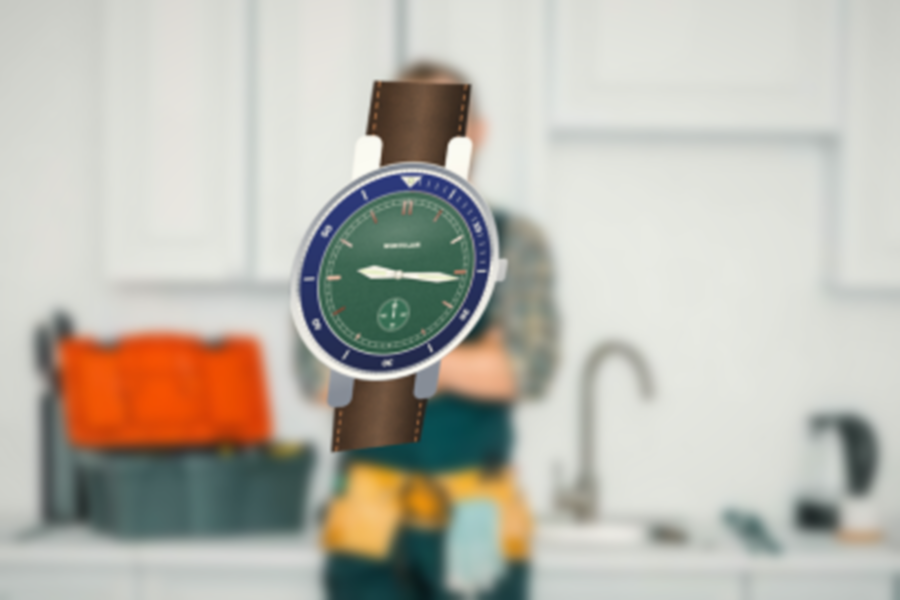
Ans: {"hour": 9, "minute": 16}
